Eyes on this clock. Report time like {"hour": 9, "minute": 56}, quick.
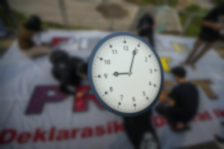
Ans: {"hour": 9, "minute": 4}
